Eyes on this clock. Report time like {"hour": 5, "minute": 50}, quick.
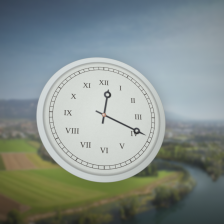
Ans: {"hour": 12, "minute": 19}
